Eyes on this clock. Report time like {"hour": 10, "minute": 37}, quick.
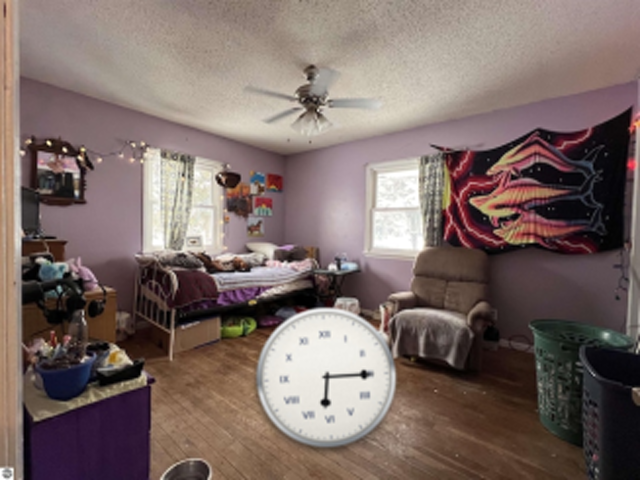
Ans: {"hour": 6, "minute": 15}
